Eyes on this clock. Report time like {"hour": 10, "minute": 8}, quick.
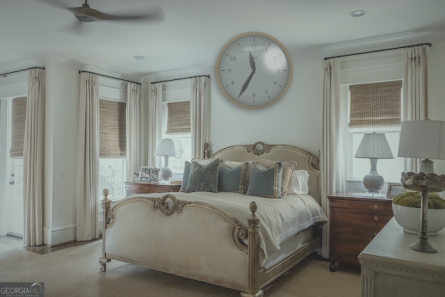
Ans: {"hour": 11, "minute": 35}
